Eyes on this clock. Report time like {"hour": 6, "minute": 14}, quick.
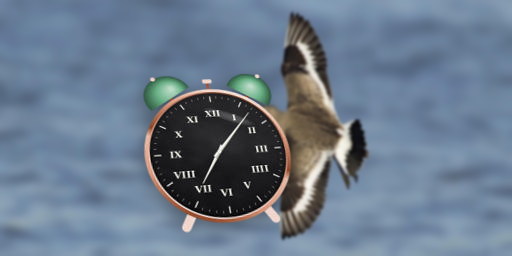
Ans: {"hour": 7, "minute": 7}
